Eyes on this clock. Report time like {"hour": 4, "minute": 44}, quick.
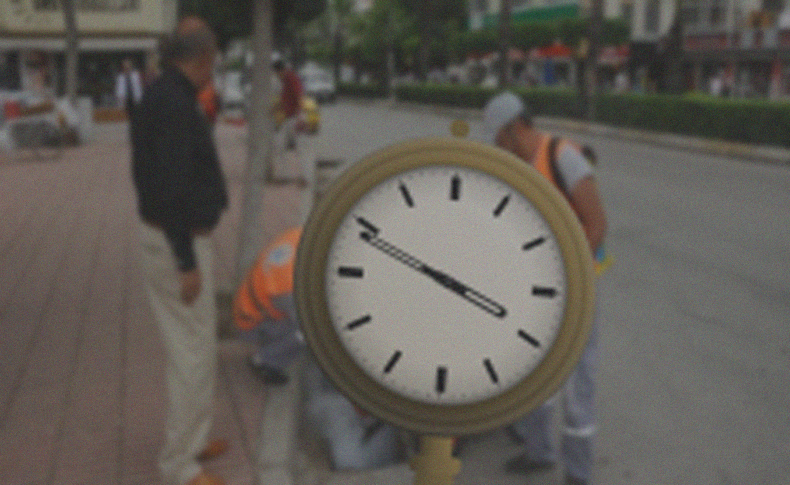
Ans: {"hour": 3, "minute": 49}
